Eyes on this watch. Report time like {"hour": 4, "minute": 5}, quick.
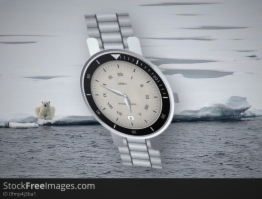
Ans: {"hour": 5, "minute": 49}
